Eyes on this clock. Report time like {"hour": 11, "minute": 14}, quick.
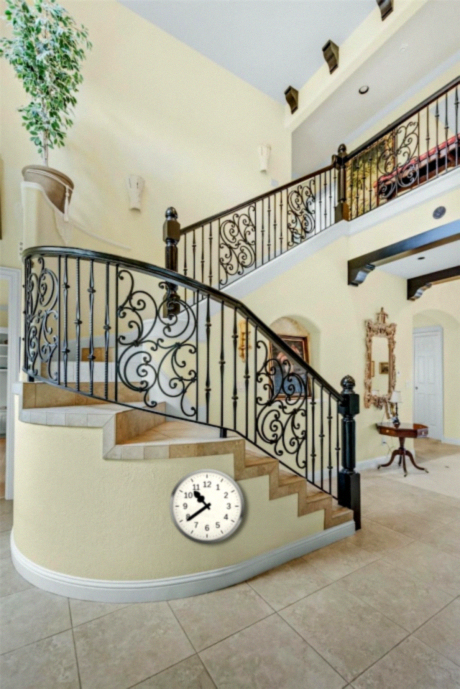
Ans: {"hour": 10, "minute": 39}
